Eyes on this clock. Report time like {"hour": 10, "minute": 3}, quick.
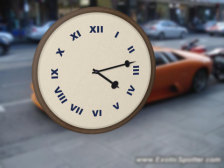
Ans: {"hour": 4, "minute": 13}
